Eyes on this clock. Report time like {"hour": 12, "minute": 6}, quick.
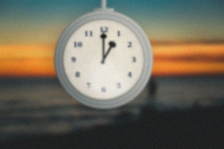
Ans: {"hour": 1, "minute": 0}
